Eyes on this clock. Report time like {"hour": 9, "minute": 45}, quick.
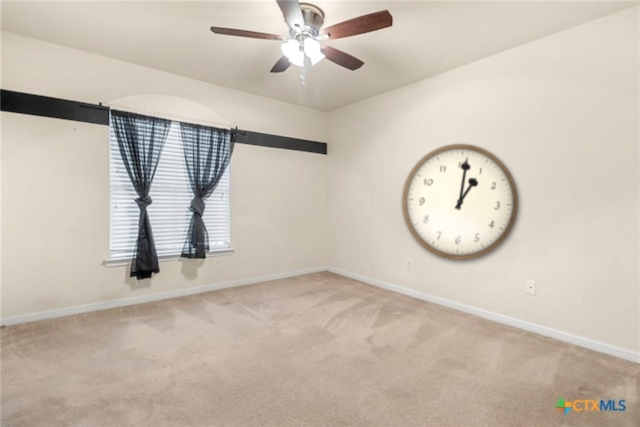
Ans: {"hour": 1, "minute": 1}
